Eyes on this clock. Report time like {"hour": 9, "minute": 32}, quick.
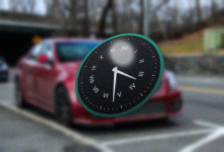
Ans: {"hour": 3, "minute": 27}
